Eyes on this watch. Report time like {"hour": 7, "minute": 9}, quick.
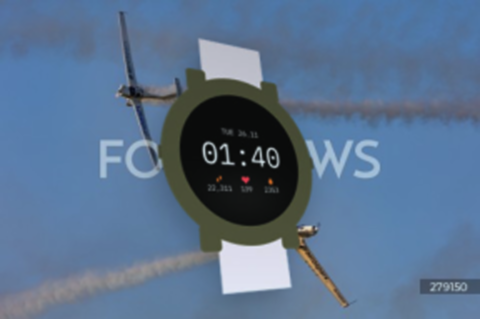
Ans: {"hour": 1, "minute": 40}
